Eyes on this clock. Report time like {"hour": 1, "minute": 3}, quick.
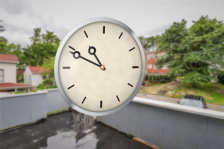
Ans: {"hour": 10, "minute": 49}
